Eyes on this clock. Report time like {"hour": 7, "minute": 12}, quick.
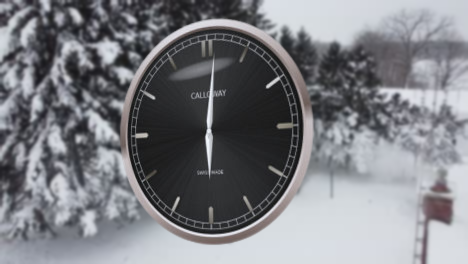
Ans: {"hour": 6, "minute": 1}
